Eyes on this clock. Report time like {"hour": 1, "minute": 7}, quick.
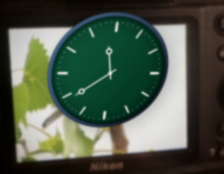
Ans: {"hour": 11, "minute": 39}
